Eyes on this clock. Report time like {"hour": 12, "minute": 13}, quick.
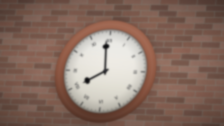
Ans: {"hour": 7, "minute": 59}
